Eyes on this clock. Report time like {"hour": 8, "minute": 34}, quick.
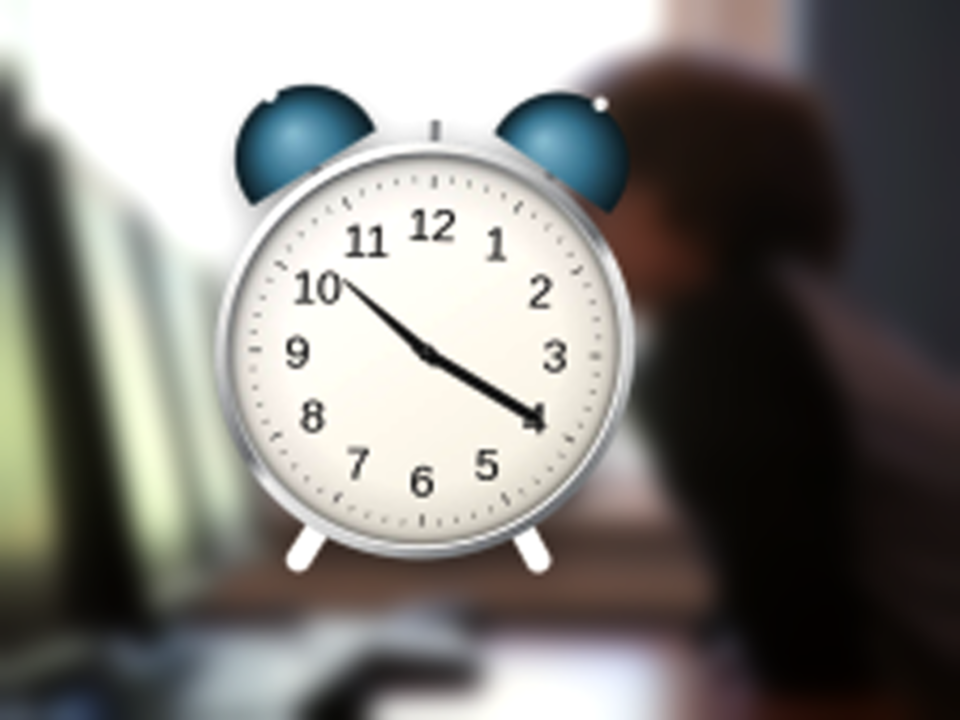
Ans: {"hour": 10, "minute": 20}
